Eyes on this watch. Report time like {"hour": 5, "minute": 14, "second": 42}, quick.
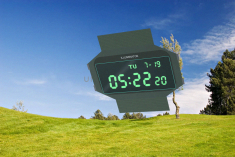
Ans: {"hour": 5, "minute": 22, "second": 20}
